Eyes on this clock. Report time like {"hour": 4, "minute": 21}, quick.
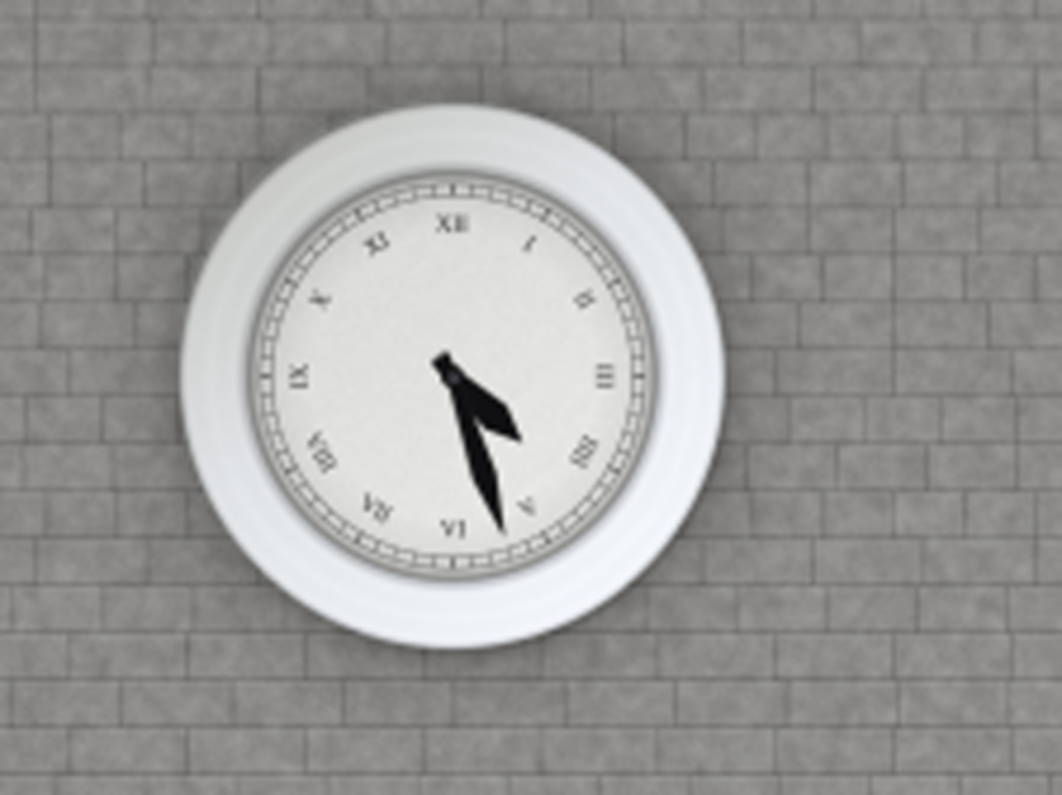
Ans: {"hour": 4, "minute": 27}
